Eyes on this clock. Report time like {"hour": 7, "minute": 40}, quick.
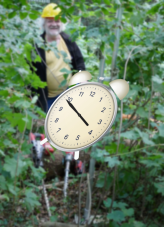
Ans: {"hour": 3, "minute": 49}
